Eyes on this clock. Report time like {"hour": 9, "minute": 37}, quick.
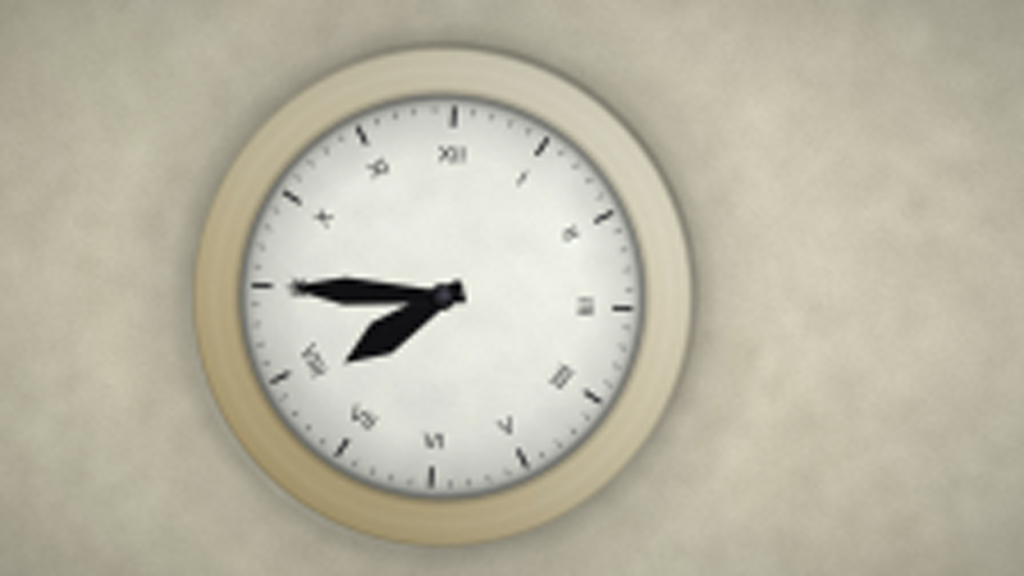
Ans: {"hour": 7, "minute": 45}
